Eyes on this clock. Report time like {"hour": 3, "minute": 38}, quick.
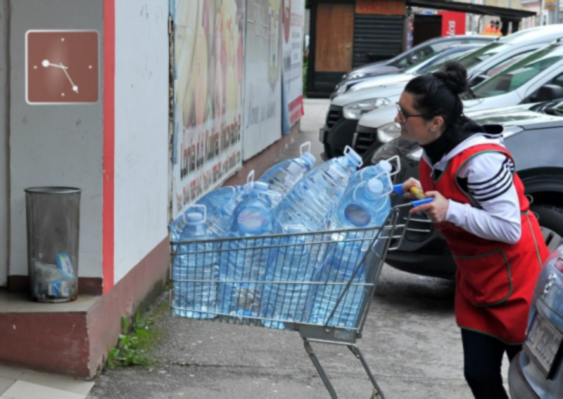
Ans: {"hour": 9, "minute": 25}
